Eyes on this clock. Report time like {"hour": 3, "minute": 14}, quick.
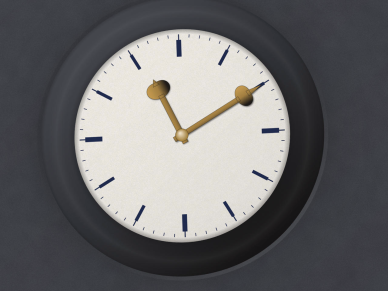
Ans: {"hour": 11, "minute": 10}
